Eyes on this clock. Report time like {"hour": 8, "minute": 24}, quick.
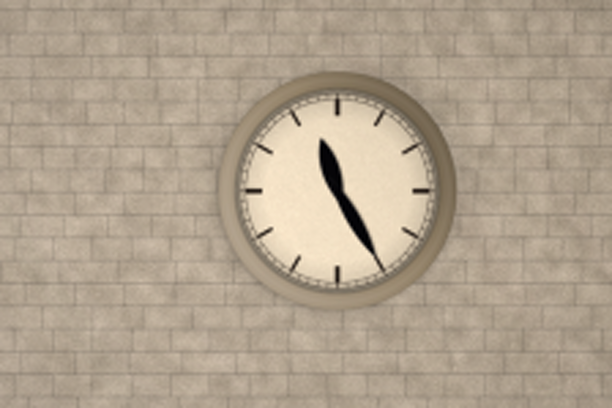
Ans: {"hour": 11, "minute": 25}
